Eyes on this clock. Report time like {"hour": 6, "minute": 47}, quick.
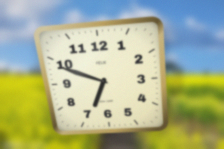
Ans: {"hour": 6, "minute": 49}
